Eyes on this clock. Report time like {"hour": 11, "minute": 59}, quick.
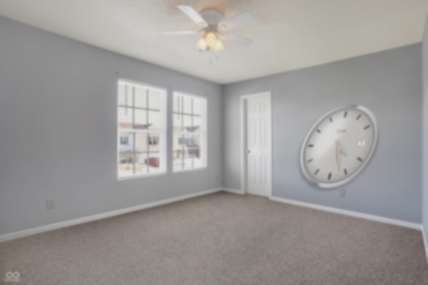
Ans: {"hour": 4, "minute": 27}
